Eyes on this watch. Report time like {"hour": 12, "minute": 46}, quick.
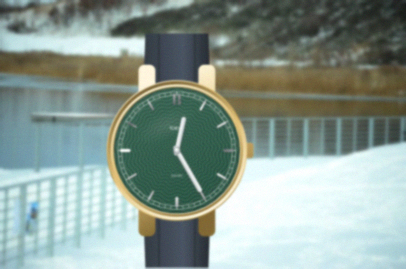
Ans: {"hour": 12, "minute": 25}
